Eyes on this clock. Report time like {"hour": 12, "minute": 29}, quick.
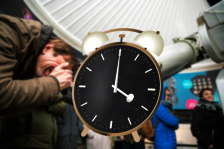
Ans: {"hour": 4, "minute": 0}
